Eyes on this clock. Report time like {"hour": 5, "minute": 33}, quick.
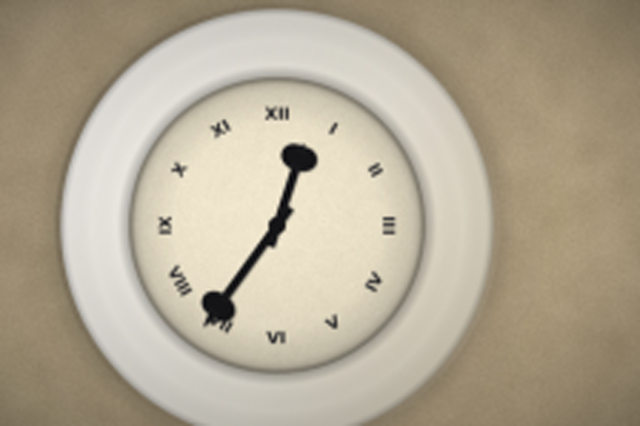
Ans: {"hour": 12, "minute": 36}
